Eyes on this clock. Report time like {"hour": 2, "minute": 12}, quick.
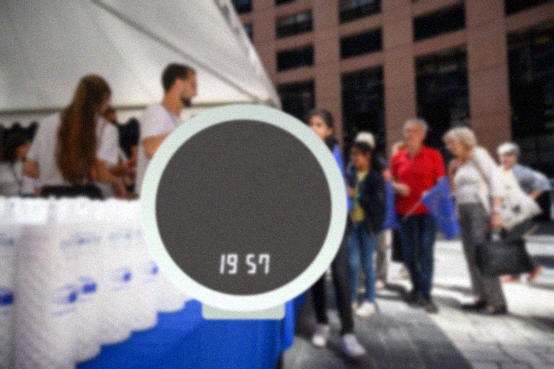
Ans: {"hour": 19, "minute": 57}
